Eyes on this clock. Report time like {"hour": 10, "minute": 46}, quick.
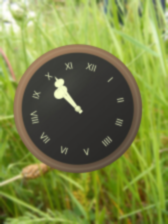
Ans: {"hour": 9, "minute": 51}
